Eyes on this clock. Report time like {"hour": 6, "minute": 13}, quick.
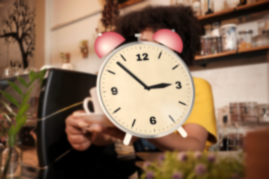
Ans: {"hour": 2, "minute": 53}
